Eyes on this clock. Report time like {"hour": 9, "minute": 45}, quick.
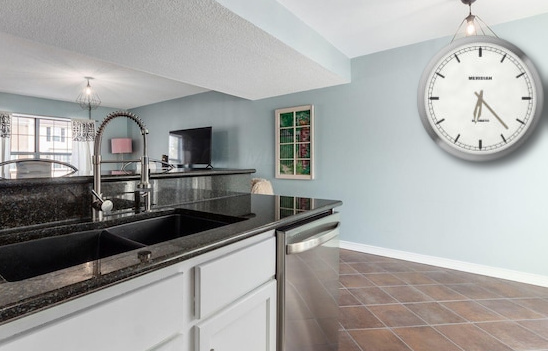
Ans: {"hour": 6, "minute": 23}
